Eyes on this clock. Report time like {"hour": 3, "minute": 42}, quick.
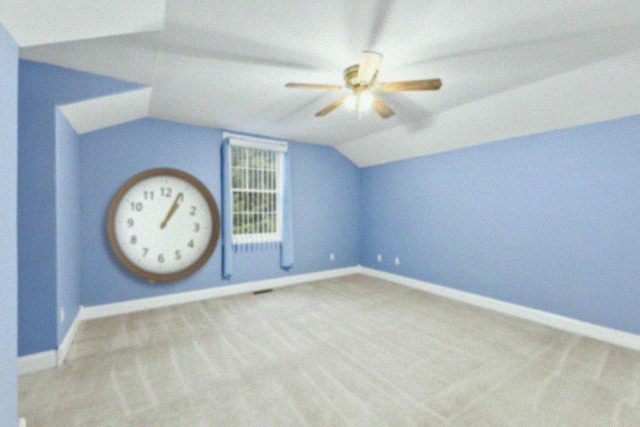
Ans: {"hour": 1, "minute": 4}
